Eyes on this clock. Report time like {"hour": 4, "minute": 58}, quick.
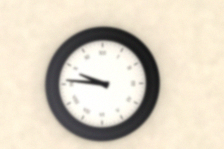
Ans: {"hour": 9, "minute": 46}
